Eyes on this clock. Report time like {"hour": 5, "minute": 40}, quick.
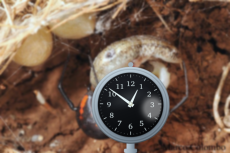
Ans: {"hour": 12, "minute": 51}
